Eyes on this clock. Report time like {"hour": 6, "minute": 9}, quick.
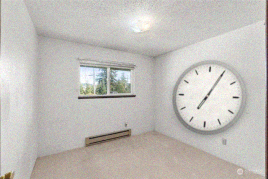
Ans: {"hour": 7, "minute": 5}
